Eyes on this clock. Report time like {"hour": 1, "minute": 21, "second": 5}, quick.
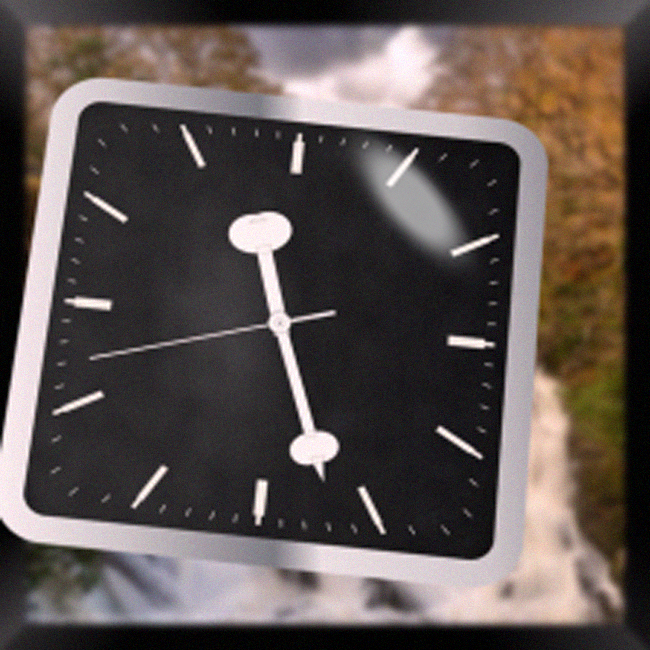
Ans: {"hour": 11, "minute": 26, "second": 42}
